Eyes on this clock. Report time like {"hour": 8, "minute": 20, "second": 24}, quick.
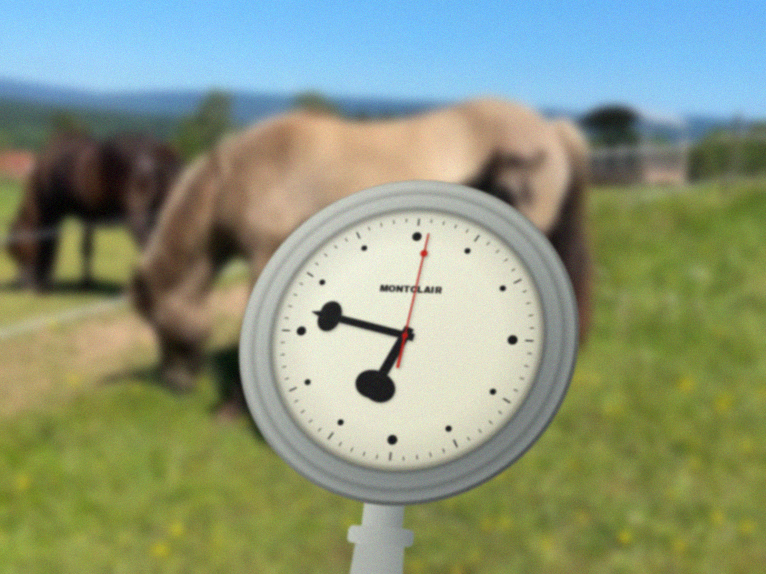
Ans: {"hour": 6, "minute": 47, "second": 1}
